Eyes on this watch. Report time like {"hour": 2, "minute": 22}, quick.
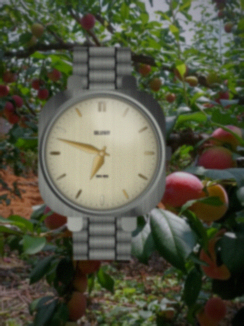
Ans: {"hour": 6, "minute": 48}
